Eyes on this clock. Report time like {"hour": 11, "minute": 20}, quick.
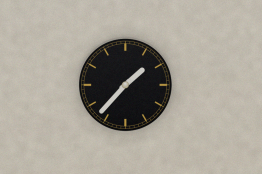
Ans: {"hour": 1, "minute": 37}
